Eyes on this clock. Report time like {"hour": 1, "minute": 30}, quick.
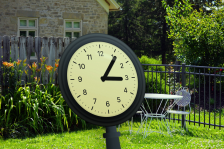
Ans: {"hour": 3, "minute": 6}
